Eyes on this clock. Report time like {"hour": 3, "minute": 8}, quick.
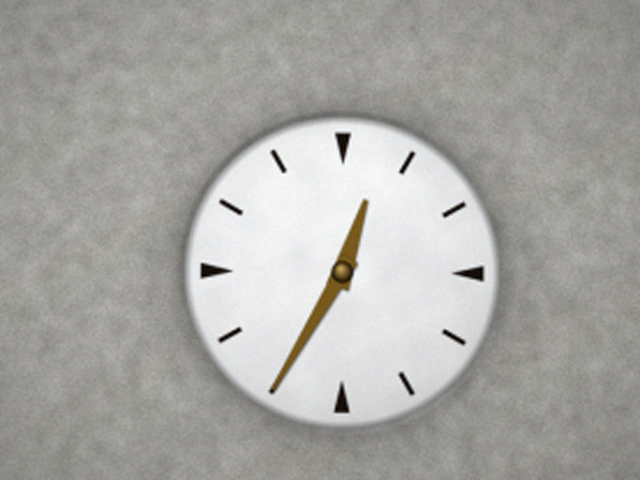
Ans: {"hour": 12, "minute": 35}
